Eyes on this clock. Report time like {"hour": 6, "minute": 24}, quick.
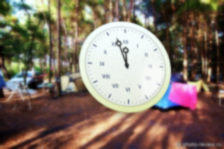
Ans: {"hour": 11, "minute": 57}
